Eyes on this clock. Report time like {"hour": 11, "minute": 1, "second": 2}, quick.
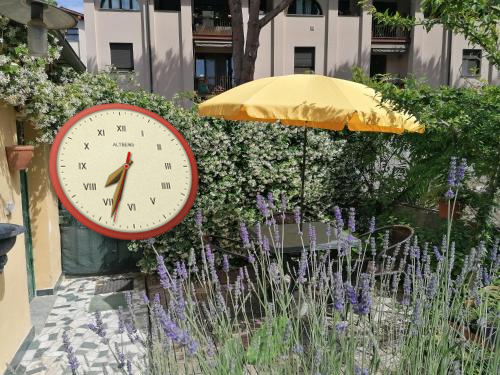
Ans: {"hour": 7, "minute": 33, "second": 33}
